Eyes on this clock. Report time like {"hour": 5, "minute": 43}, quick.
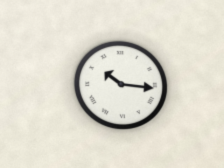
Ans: {"hour": 10, "minute": 16}
